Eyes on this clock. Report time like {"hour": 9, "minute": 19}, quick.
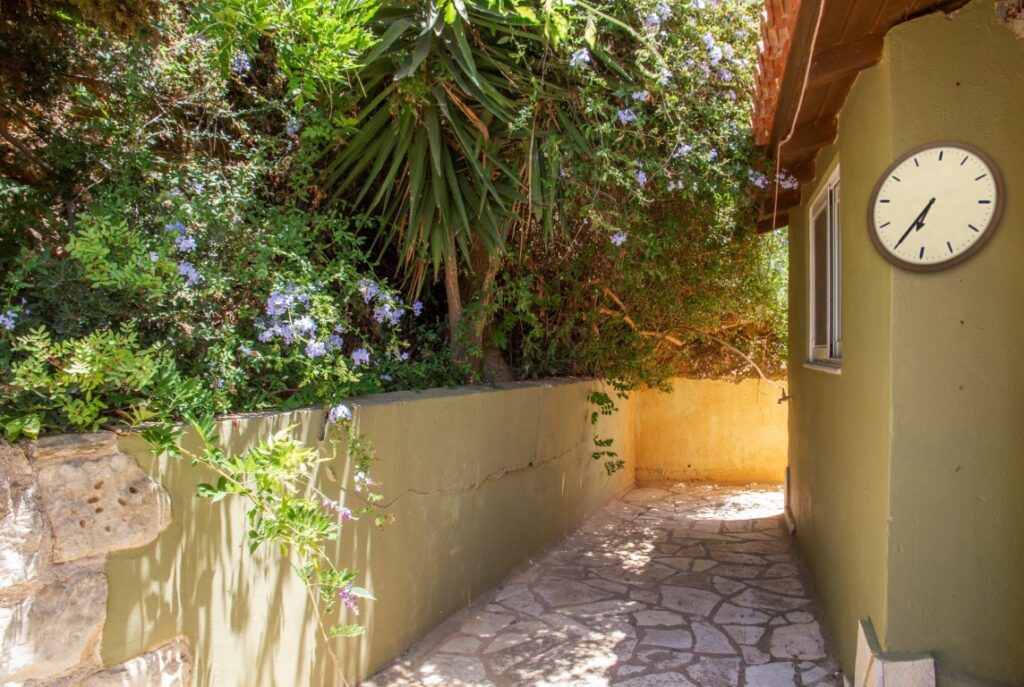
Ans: {"hour": 6, "minute": 35}
